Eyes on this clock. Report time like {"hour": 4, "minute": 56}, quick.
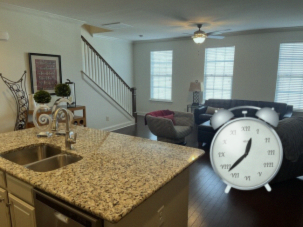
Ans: {"hour": 12, "minute": 38}
